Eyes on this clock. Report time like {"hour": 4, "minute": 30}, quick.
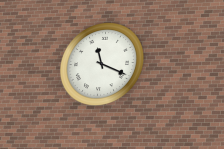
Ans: {"hour": 11, "minute": 19}
